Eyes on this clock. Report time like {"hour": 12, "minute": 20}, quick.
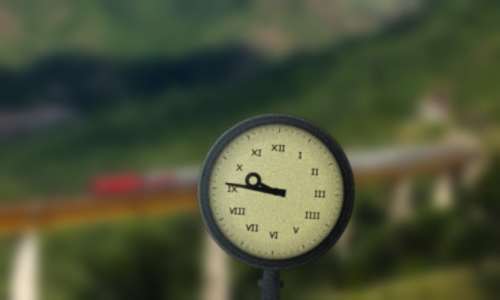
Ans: {"hour": 9, "minute": 46}
